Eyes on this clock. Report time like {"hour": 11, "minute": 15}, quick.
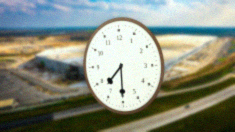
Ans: {"hour": 7, "minute": 30}
